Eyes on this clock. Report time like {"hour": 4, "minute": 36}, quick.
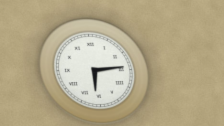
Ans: {"hour": 6, "minute": 14}
